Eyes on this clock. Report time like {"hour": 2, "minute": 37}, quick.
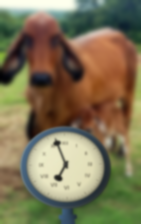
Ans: {"hour": 6, "minute": 57}
